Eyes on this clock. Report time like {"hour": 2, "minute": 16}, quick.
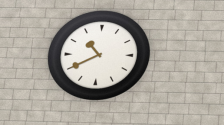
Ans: {"hour": 10, "minute": 40}
